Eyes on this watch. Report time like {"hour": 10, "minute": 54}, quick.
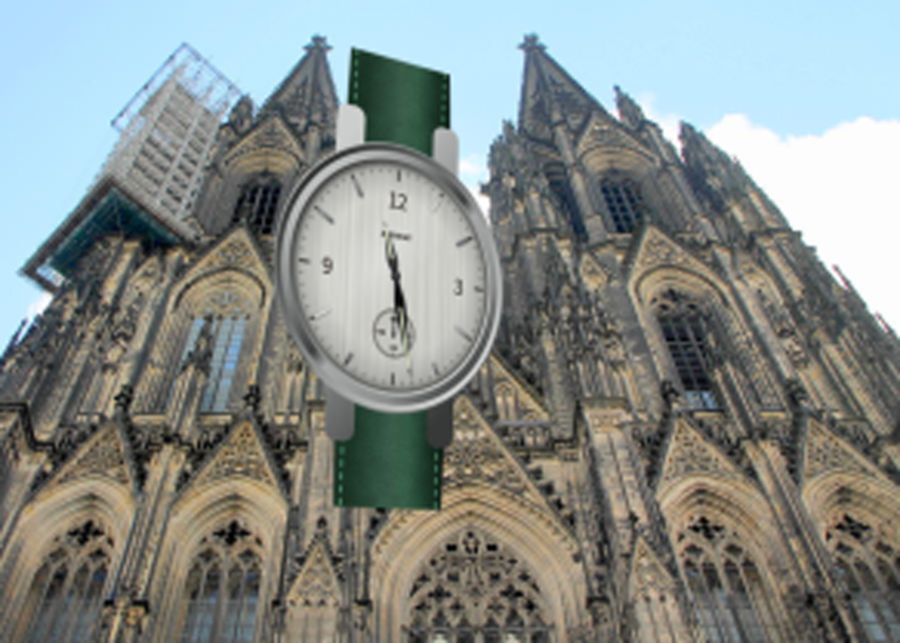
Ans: {"hour": 11, "minute": 28}
